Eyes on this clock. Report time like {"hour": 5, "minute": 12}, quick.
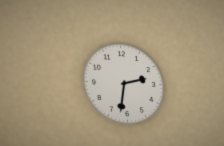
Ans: {"hour": 2, "minute": 32}
